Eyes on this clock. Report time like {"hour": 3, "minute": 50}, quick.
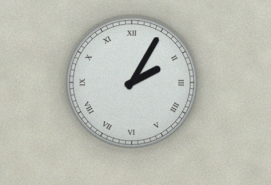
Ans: {"hour": 2, "minute": 5}
